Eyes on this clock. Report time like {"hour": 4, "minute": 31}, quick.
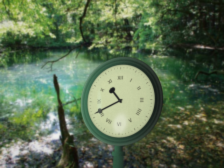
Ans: {"hour": 10, "minute": 41}
